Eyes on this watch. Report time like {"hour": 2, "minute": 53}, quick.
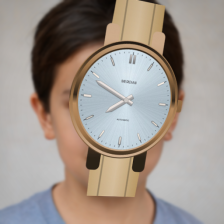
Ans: {"hour": 7, "minute": 49}
